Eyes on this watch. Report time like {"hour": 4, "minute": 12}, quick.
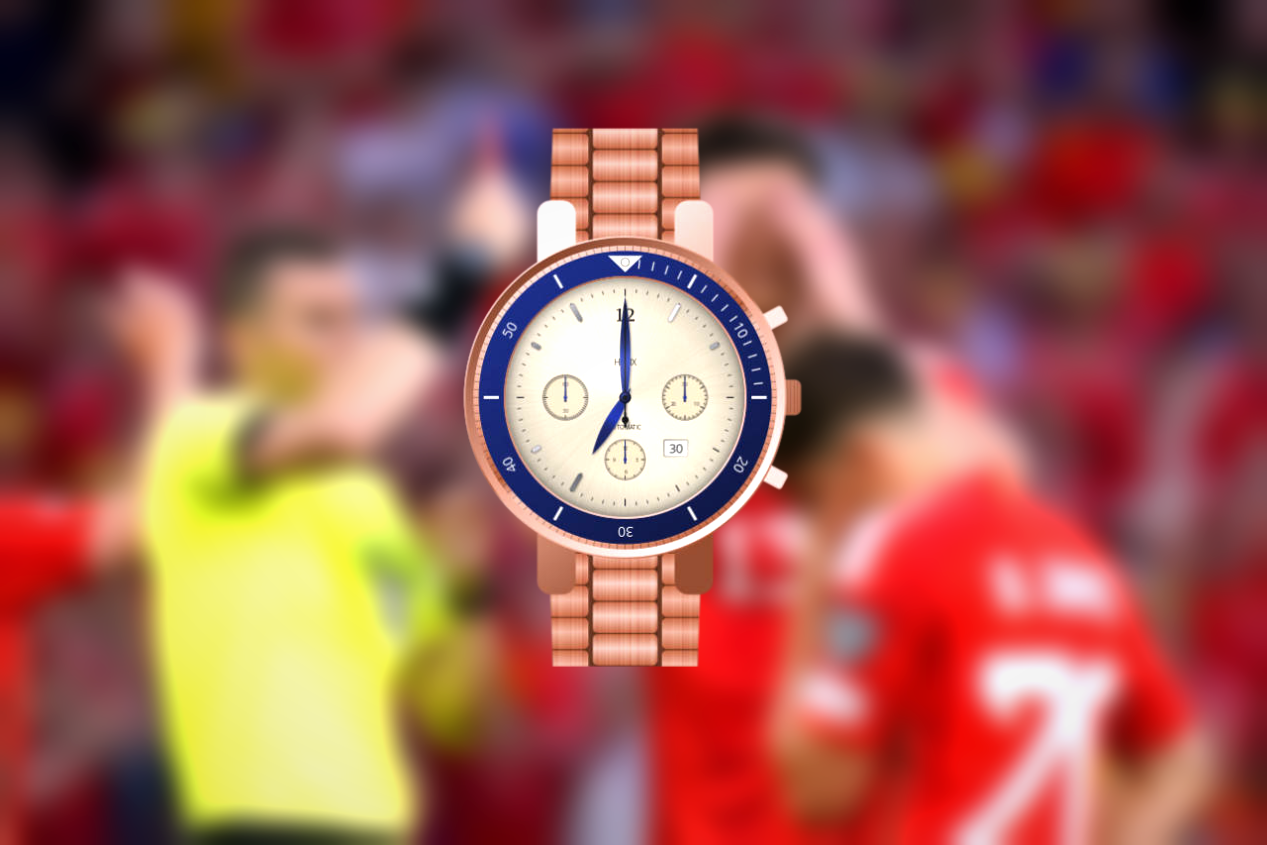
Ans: {"hour": 7, "minute": 0}
